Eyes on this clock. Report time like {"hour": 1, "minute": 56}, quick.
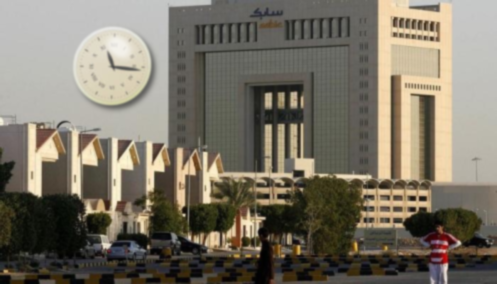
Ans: {"hour": 11, "minute": 16}
